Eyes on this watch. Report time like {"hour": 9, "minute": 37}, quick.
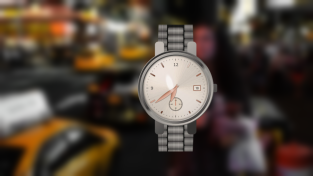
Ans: {"hour": 6, "minute": 39}
